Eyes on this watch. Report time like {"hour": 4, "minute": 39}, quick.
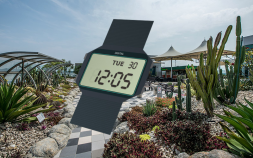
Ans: {"hour": 12, "minute": 5}
